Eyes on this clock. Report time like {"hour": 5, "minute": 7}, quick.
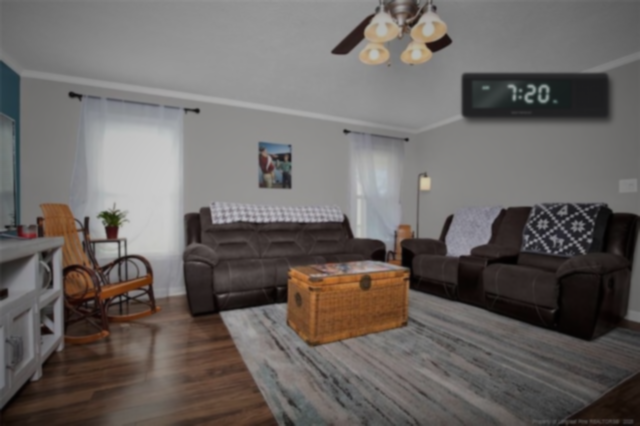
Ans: {"hour": 7, "minute": 20}
